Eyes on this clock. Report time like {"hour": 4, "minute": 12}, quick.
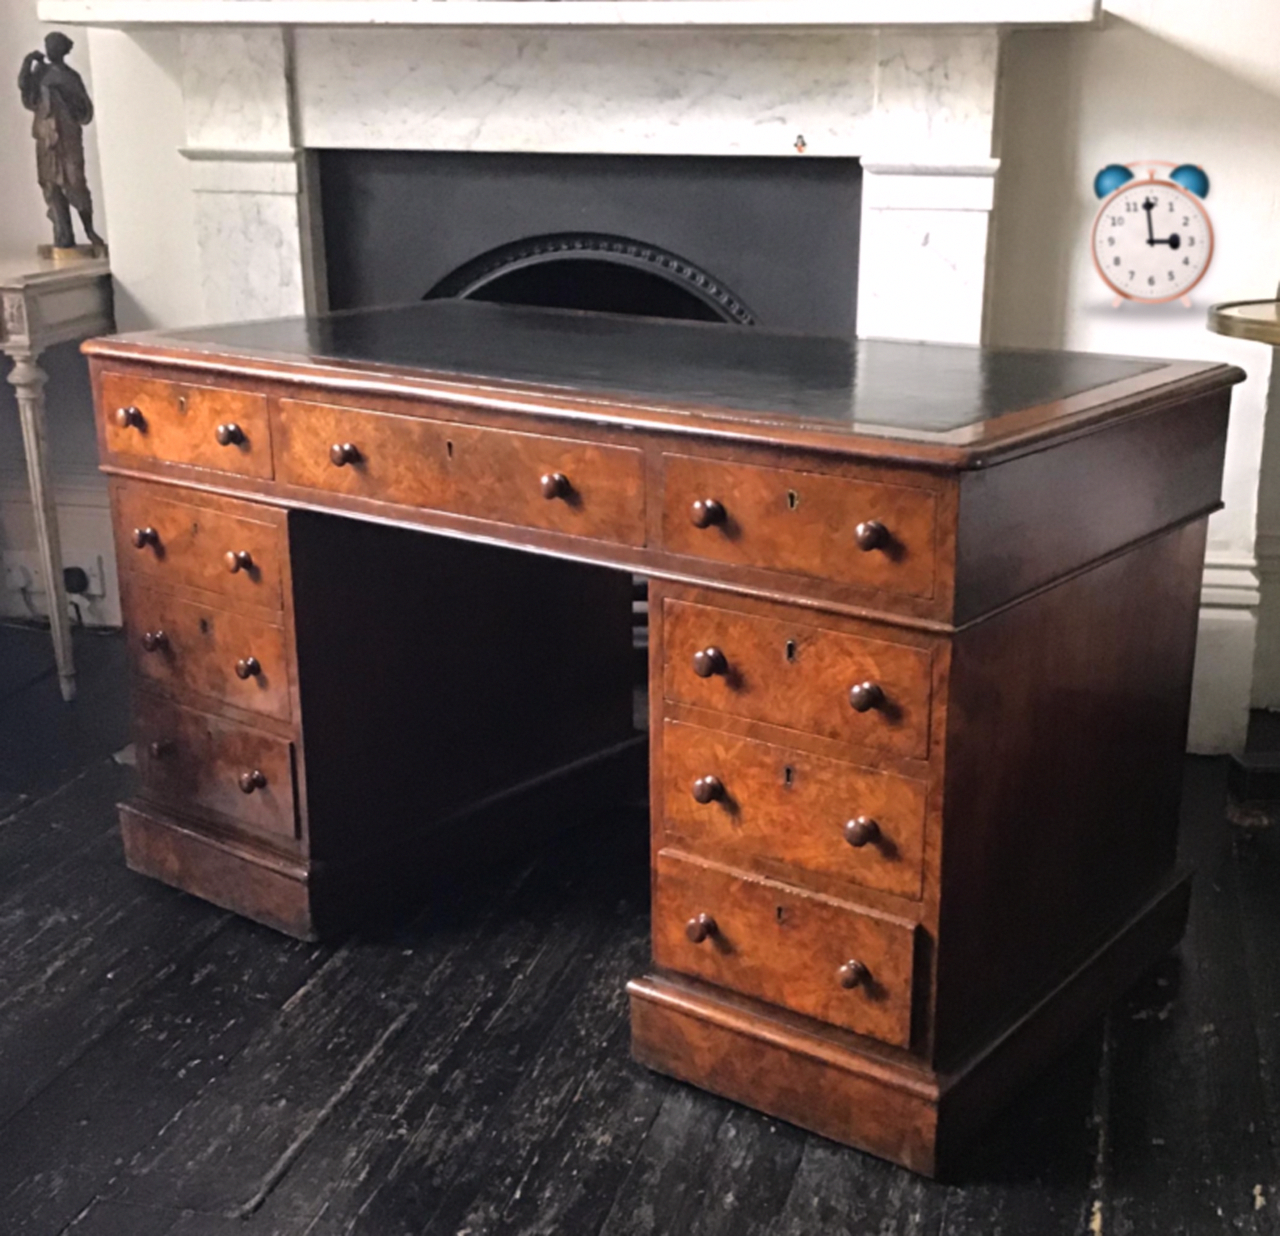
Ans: {"hour": 2, "minute": 59}
